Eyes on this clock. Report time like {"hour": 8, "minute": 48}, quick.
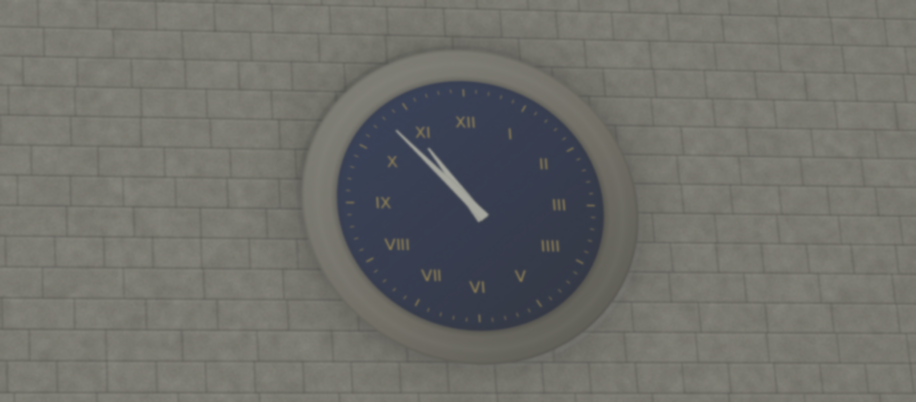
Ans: {"hour": 10, "minute": 53}
